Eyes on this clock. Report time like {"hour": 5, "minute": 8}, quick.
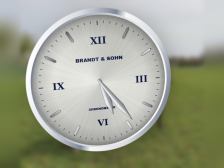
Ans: {"hour": 5, "minute": 24}
